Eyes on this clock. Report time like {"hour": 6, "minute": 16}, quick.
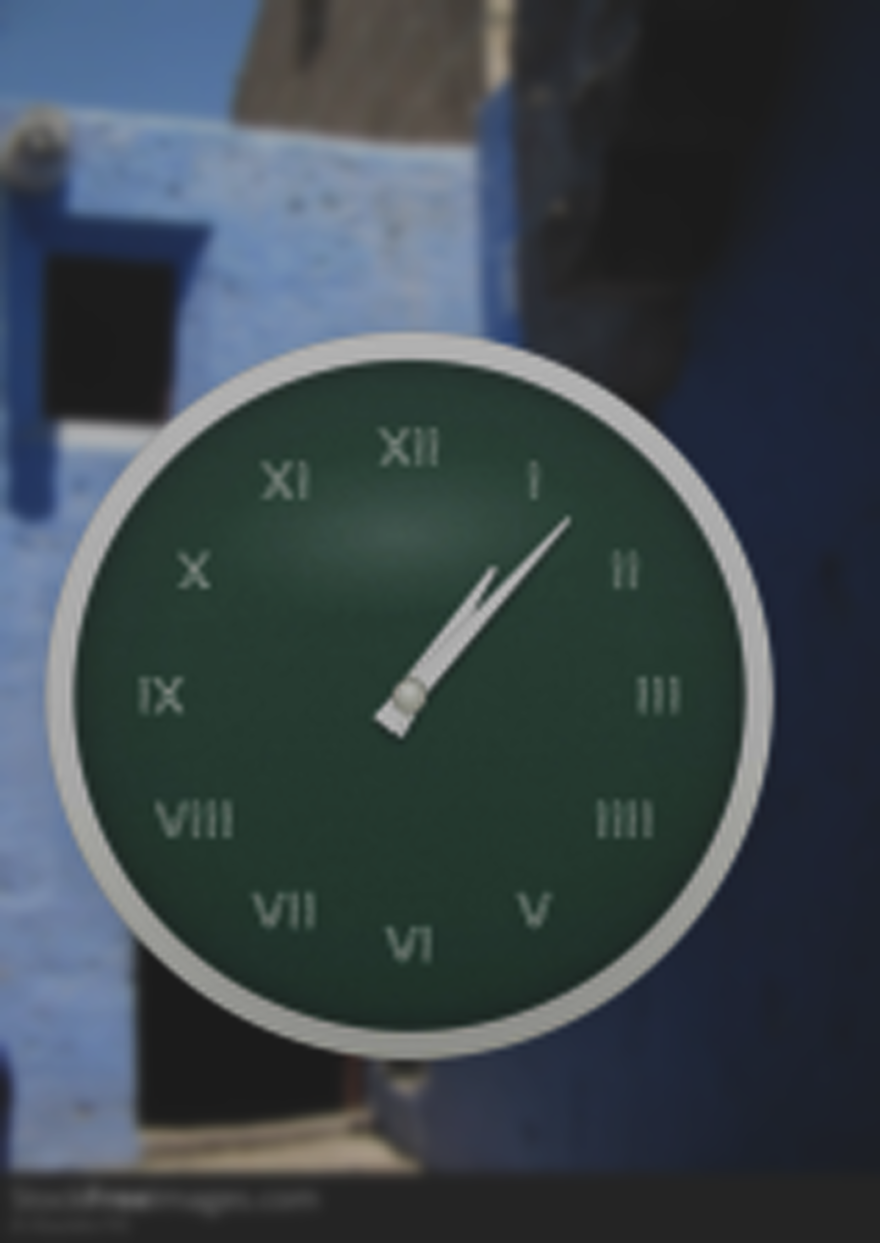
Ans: {"hour": 1, "minute": 7}
